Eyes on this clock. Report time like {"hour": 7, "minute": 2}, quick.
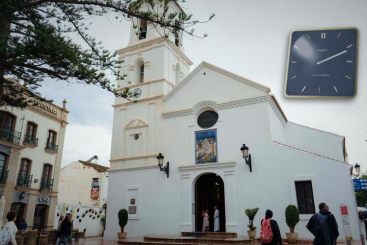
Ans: {"hour": 2, "minute": 11}
